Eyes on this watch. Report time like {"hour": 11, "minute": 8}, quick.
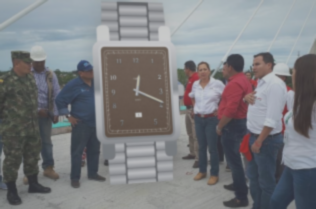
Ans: {"hour": 12, "minute": 19}
